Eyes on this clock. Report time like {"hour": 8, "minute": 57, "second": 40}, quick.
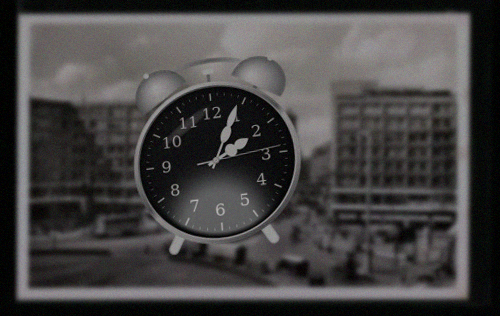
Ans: {"hour": 2, "minute": 4, "second": 14}
